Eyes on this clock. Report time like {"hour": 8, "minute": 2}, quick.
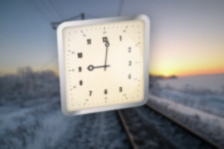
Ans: {"hour": 9, "minute": 1}
